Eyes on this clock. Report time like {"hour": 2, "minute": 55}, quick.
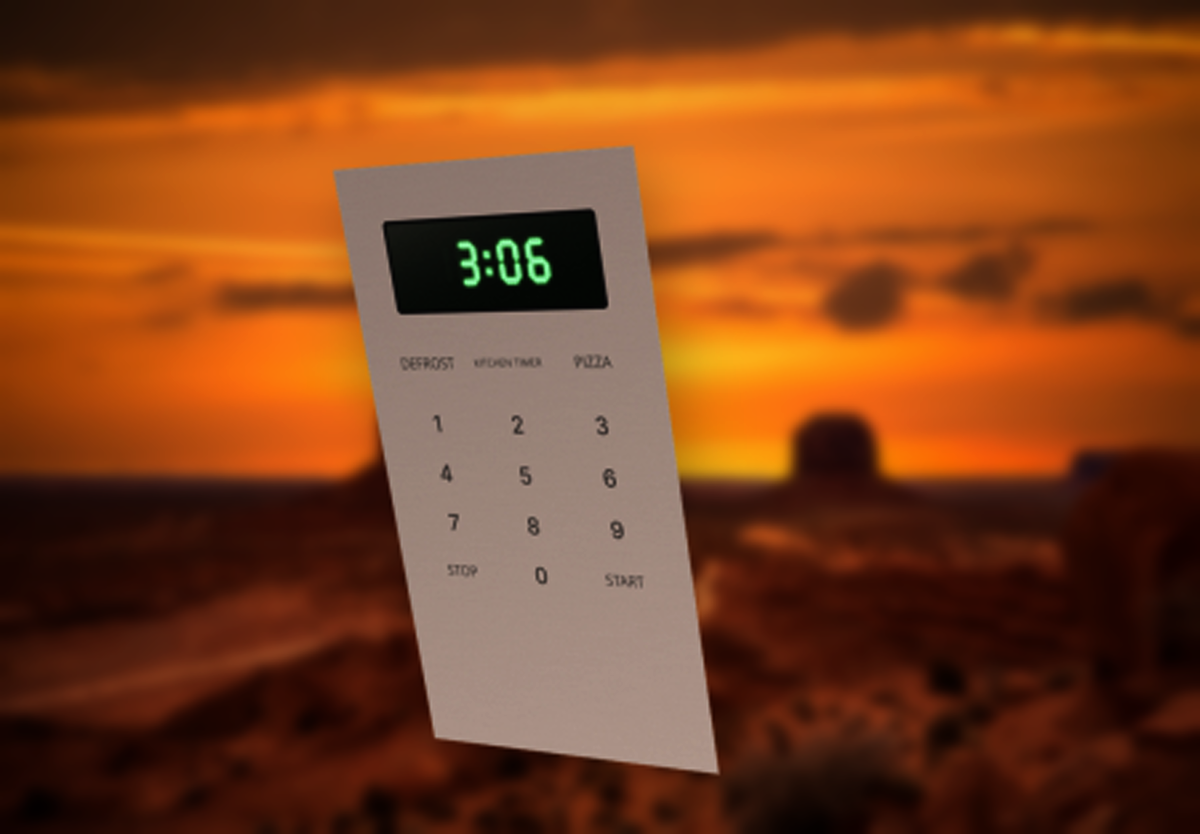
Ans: {"hour": 3, "minute": 6}
